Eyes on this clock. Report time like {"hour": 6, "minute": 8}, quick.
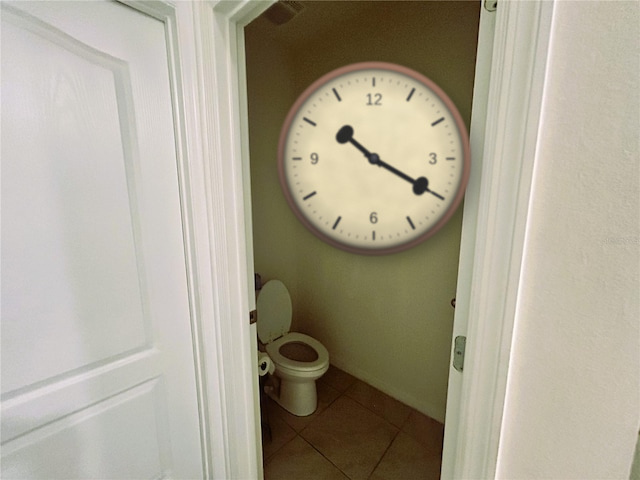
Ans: {"hour": 10, "minute": 20}
